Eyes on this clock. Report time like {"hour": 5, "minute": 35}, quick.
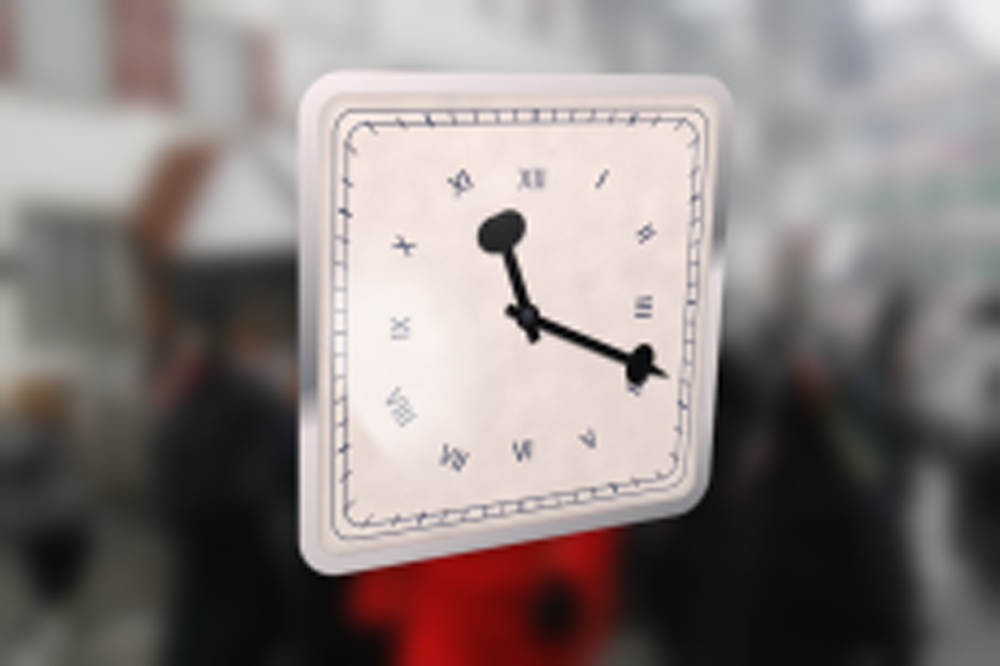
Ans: {"hour": 11, "minute": 19}
